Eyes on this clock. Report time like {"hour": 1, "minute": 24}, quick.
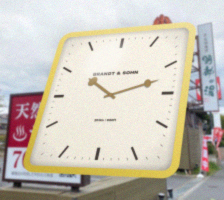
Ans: {"hour": 10, "minute": 12}
